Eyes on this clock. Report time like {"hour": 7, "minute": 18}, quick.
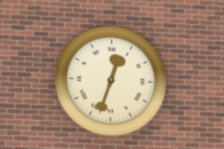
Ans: {"hour": 12, "minute": 33}
